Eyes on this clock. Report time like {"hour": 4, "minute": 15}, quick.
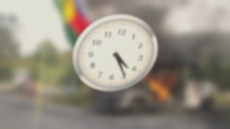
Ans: {"hour": 4, "minute": 25}
